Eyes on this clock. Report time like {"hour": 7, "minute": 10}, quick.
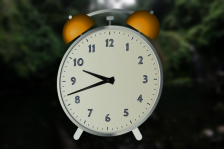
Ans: {"hour": 9, "minute": 42}
